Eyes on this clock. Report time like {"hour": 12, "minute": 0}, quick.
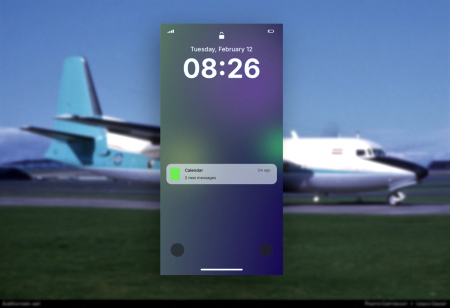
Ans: {"hour": 8, "minute": 26}
